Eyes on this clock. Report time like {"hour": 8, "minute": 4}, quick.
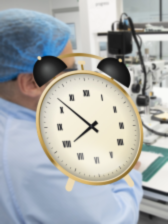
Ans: {"hour": 7, "minute": 52}
